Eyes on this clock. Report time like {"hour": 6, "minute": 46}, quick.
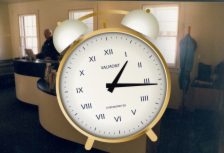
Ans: {"hour": 1, "minute": 16}
